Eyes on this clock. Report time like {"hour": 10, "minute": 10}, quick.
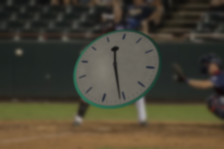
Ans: {"hour": 11, "minute": 26}
